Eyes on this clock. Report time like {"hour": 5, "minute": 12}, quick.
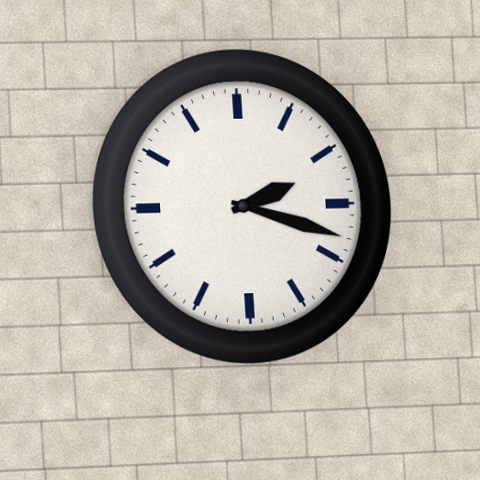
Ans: {"hour": 2, "minute": 18}
